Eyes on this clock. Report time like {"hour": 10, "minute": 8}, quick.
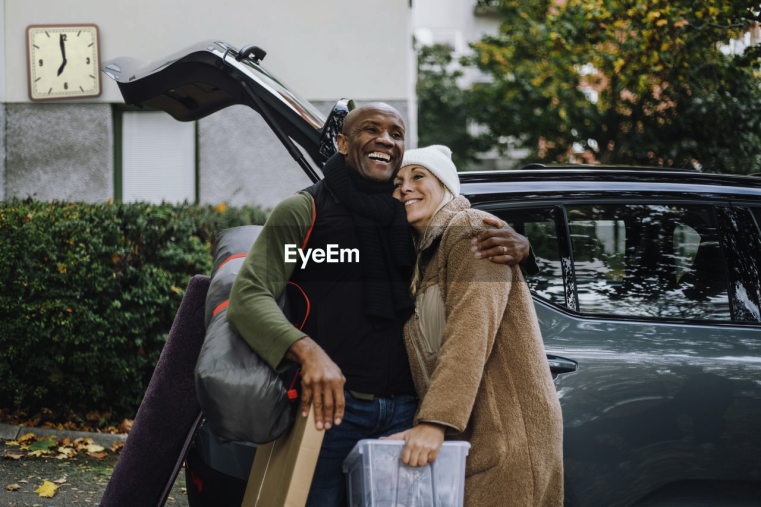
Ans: {"hour": 6, "minute": 59}
